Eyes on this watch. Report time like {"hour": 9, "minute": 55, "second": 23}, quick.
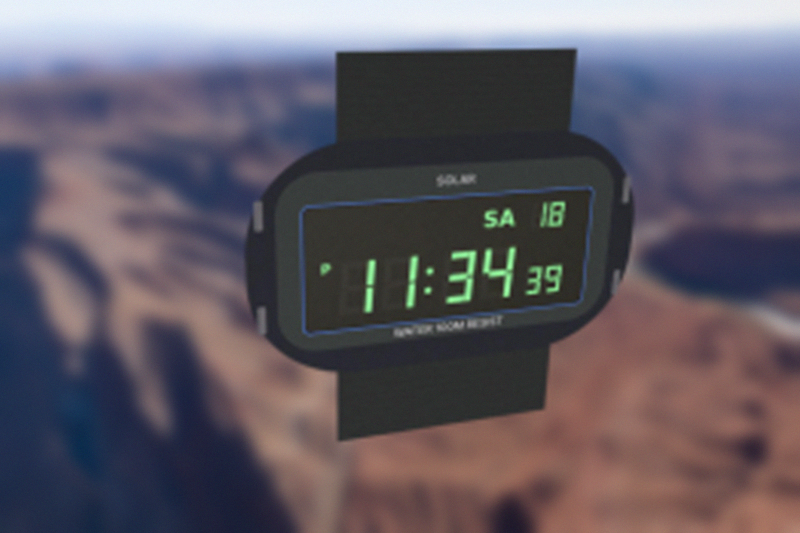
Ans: {"hour": 11, "minute": 34, "second": 39}
